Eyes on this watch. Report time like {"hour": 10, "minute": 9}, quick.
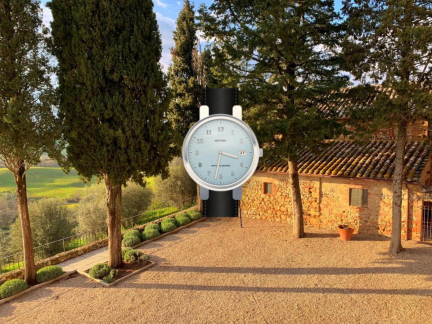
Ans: {"hour": 3, "minute": 32}
